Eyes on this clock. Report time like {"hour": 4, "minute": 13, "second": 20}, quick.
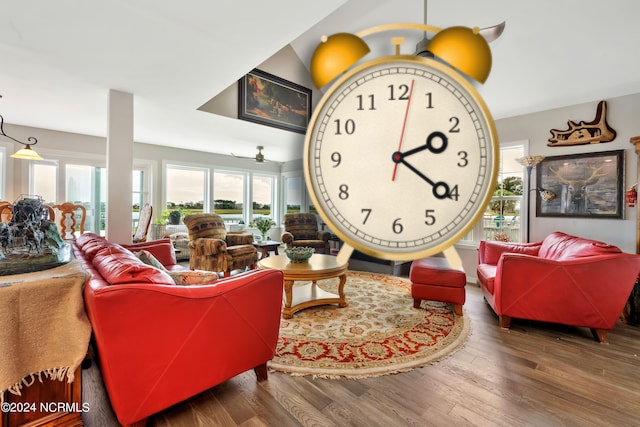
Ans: {"hour": 2, "minute": 21, "second": 2}
